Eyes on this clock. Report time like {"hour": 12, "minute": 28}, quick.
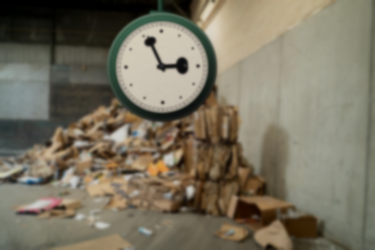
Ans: {"hour": 2, "minute": 56}
